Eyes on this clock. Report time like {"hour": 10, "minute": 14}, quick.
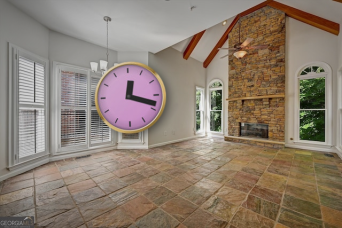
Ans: {"hour": 12, "minute": 18}
